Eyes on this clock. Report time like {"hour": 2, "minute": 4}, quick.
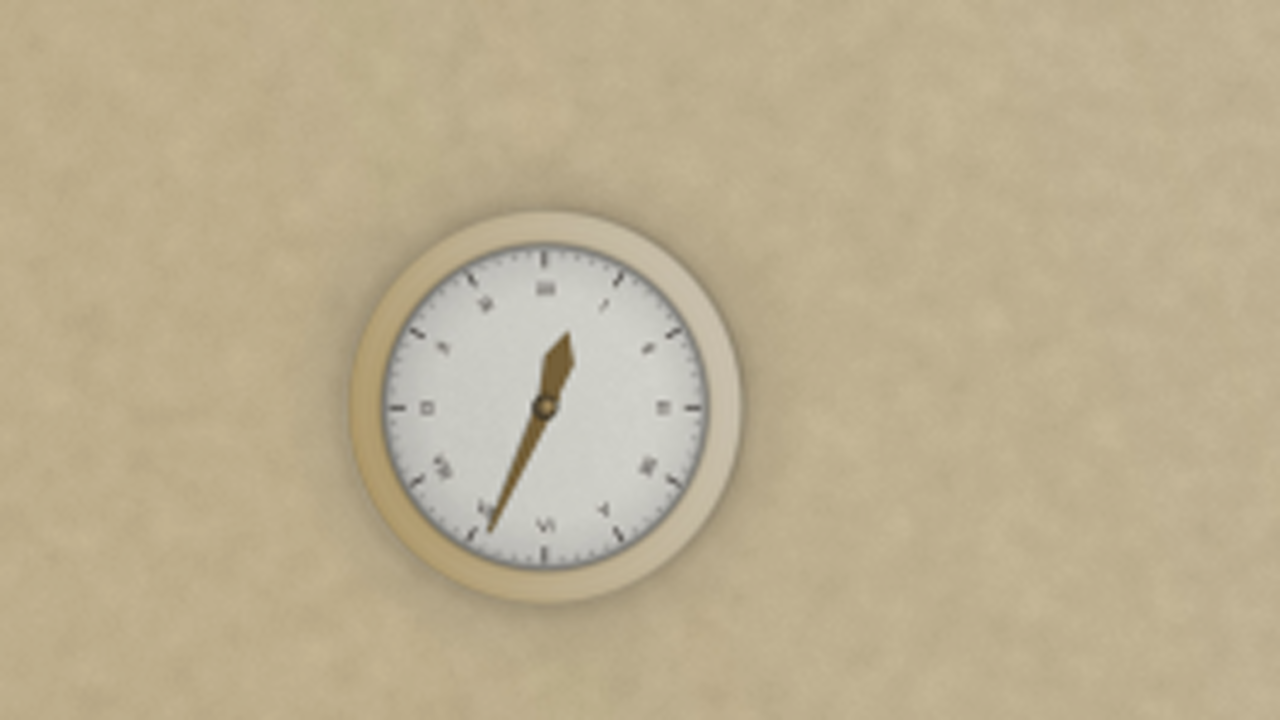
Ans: {"hour": 12, "minute": 34}
